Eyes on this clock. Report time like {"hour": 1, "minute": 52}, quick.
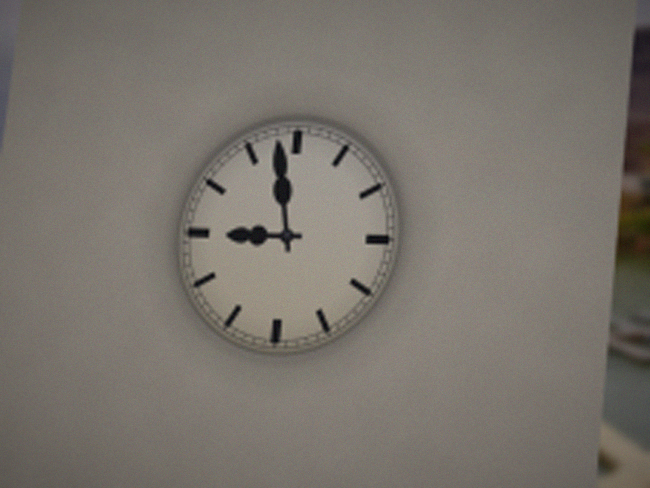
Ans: {"hour": 8, "minute": 58}
